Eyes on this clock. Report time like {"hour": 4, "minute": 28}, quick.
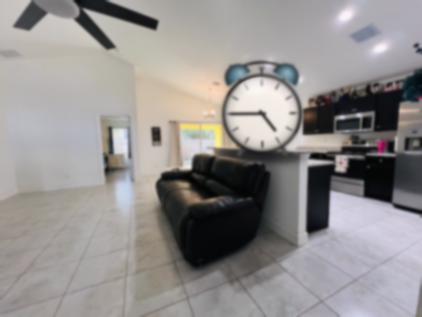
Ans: {"hour": 4, "minute": 45}
